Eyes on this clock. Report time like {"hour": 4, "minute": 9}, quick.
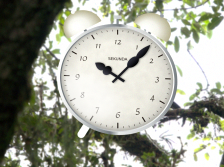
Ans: {"hour": 10, "minute": 7}
